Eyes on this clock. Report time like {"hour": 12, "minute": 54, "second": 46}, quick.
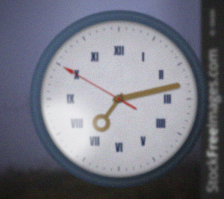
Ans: {"hour": 7, "minute": 12, "second": 50}
